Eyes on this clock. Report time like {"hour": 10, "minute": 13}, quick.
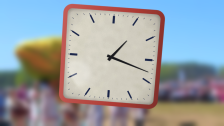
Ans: {"hour": 1, "minute": 18}
